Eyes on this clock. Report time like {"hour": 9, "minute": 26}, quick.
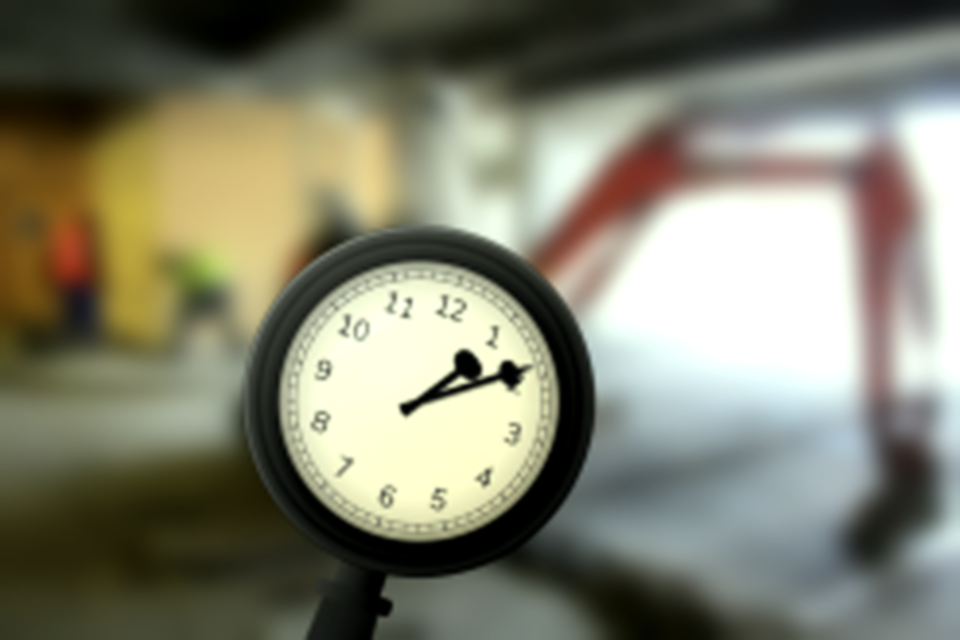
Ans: {"hour": 1, "minute": 9}
